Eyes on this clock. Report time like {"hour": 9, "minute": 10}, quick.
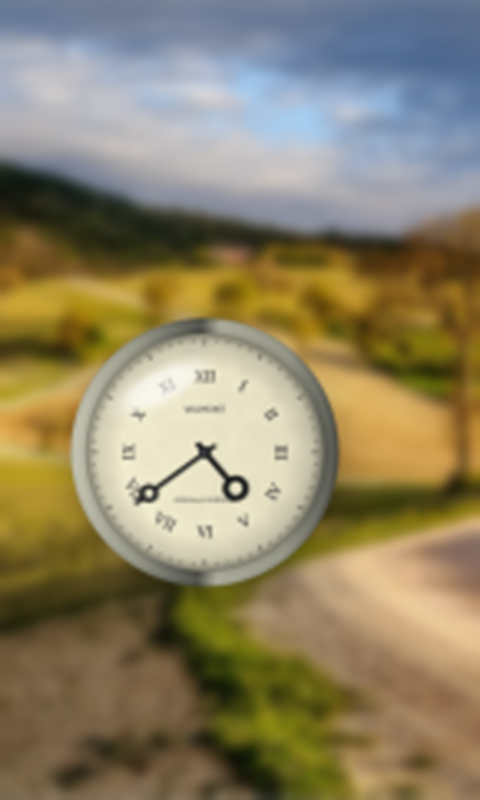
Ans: {"hour": 4, "minute": 39}
